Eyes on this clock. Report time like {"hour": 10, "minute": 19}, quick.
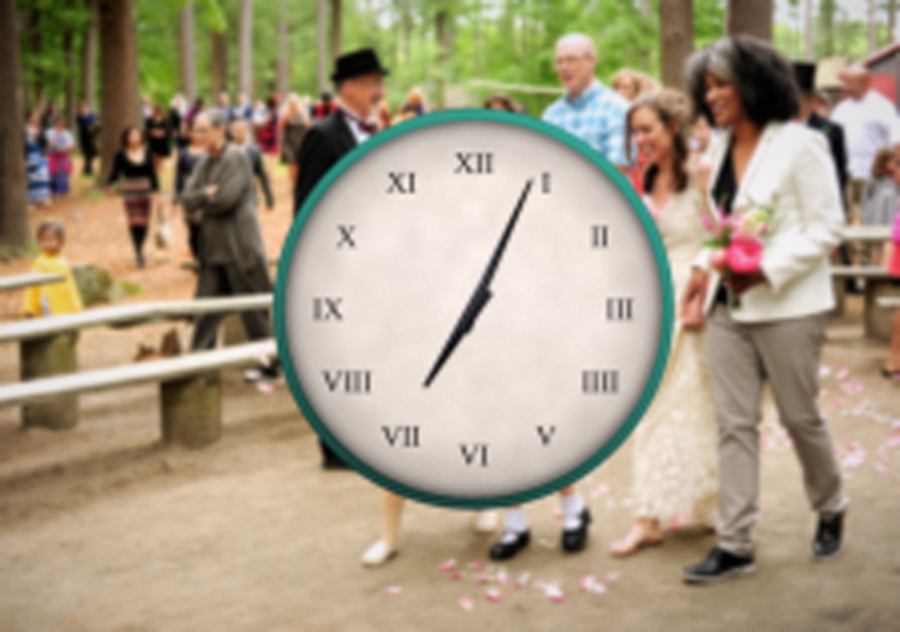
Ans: {"hour": 7, "minute": 4}
